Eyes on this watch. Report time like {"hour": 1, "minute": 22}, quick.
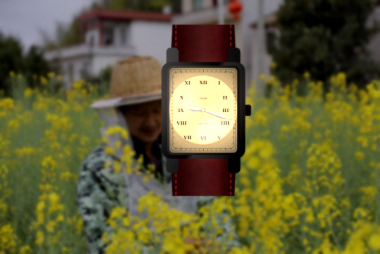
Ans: {"hour": 9, "minute": 18}
